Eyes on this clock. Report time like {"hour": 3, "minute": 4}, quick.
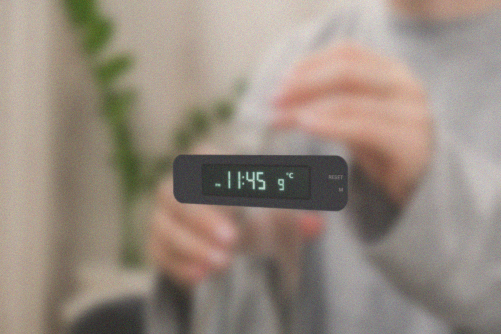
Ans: {"hour": 11, "minute": 45}
